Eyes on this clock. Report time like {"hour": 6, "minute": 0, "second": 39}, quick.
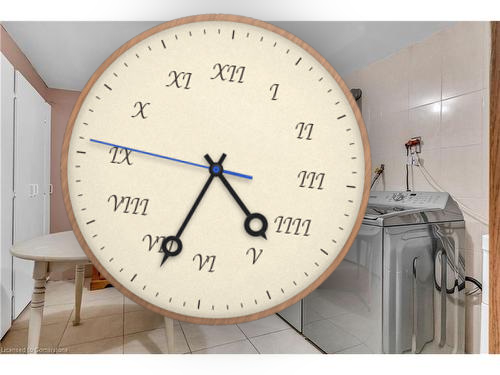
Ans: {"hour": 4, "minute": 33, "second": 46}
